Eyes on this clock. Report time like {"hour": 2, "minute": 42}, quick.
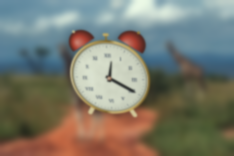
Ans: {"hour": 12, "minute": 20}
